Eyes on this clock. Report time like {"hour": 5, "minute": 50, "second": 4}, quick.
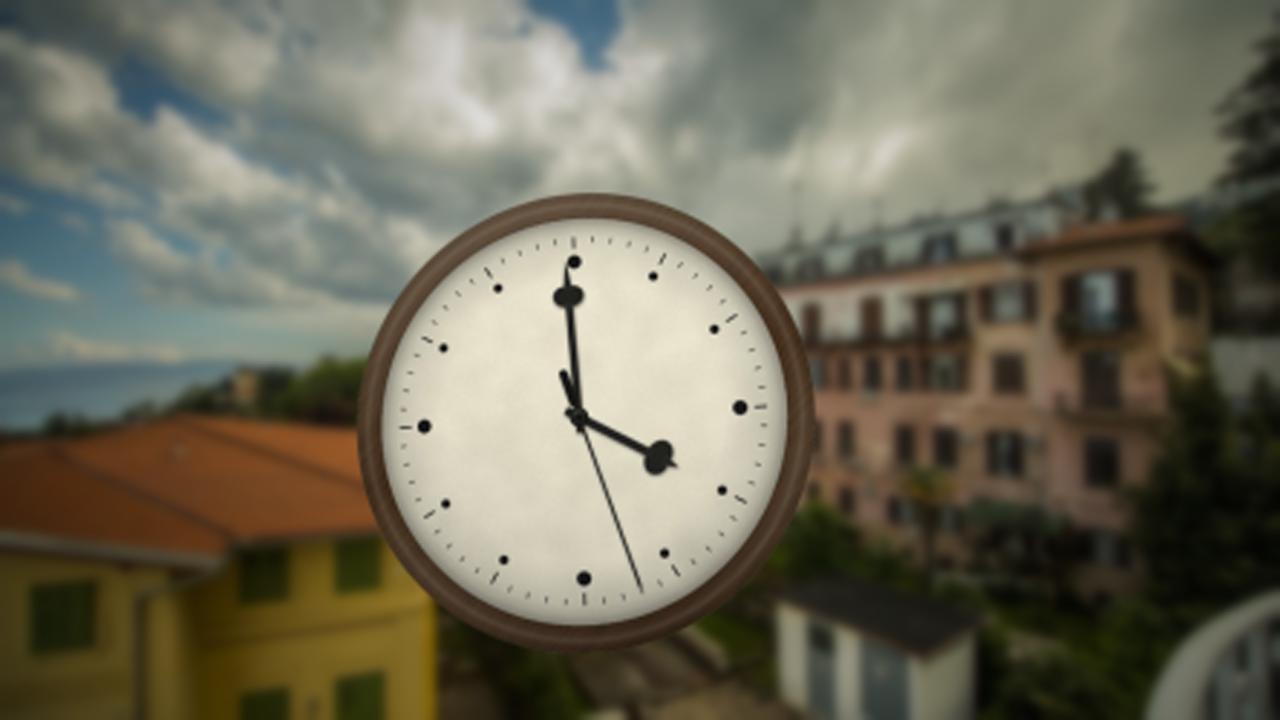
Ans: {"hour": 3, "minute": 59, "second": 27}
